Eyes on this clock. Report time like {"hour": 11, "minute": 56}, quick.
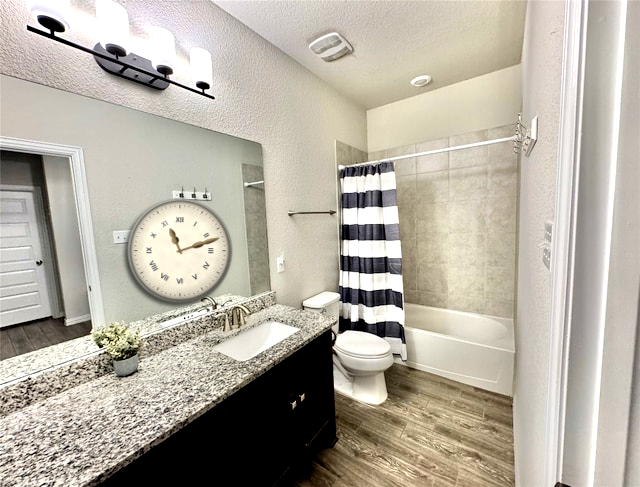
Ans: {"hour": 11, "minute": 12}
